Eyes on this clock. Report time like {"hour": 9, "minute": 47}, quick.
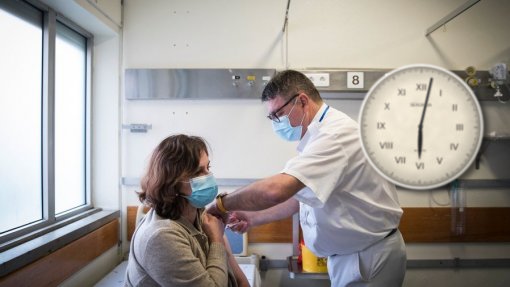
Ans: {"hour": 6, "minute": 2}
